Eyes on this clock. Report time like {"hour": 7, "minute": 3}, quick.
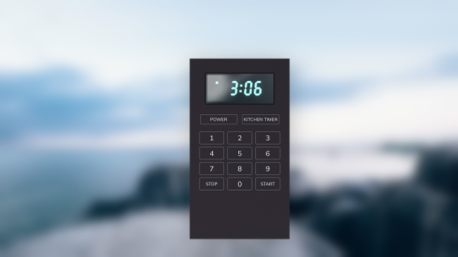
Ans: {"hour": 3, "minute": 6}
